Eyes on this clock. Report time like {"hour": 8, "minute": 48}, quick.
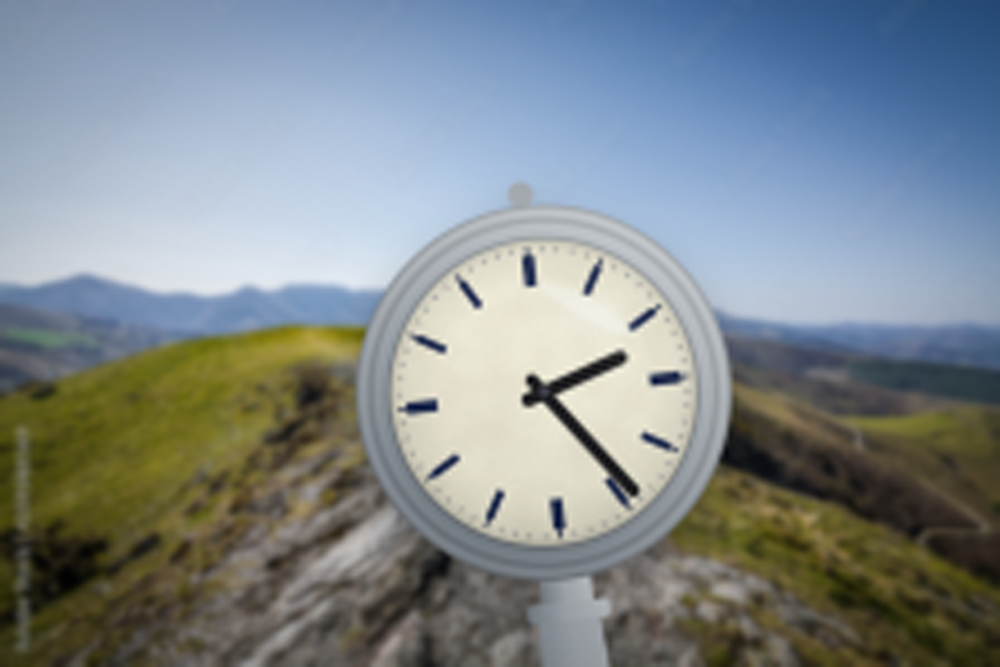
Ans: {"hour": 2, "minute": 24}
